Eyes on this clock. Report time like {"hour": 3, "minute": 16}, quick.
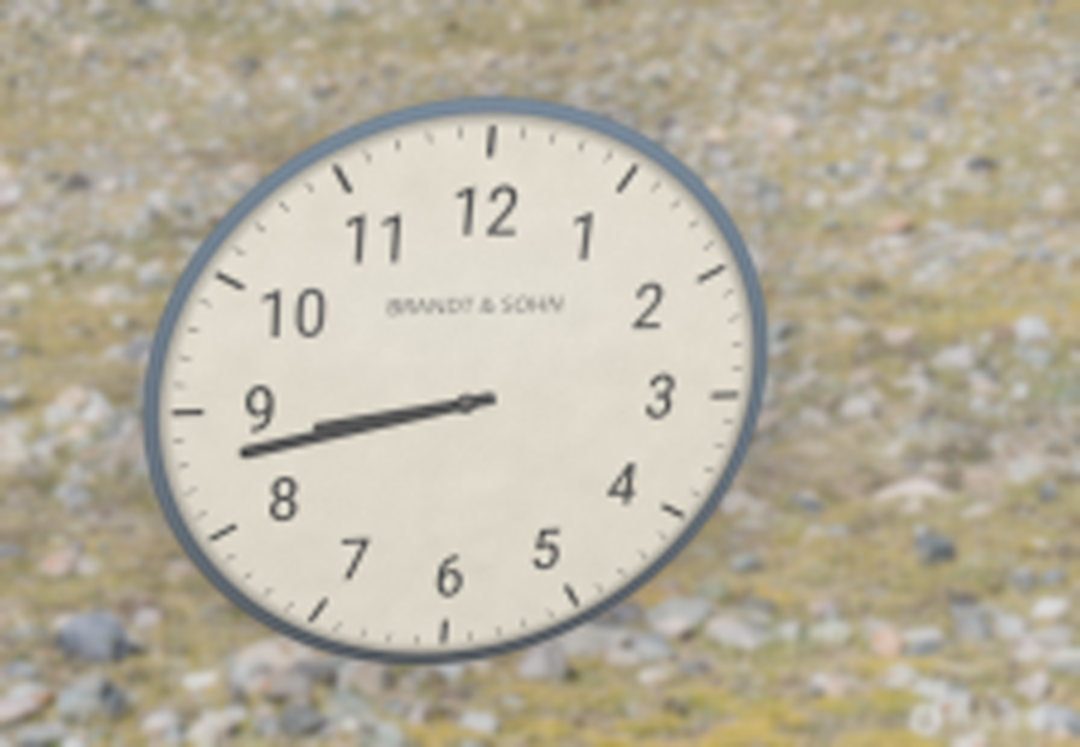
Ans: {"hour": 8, "minute": 43}
